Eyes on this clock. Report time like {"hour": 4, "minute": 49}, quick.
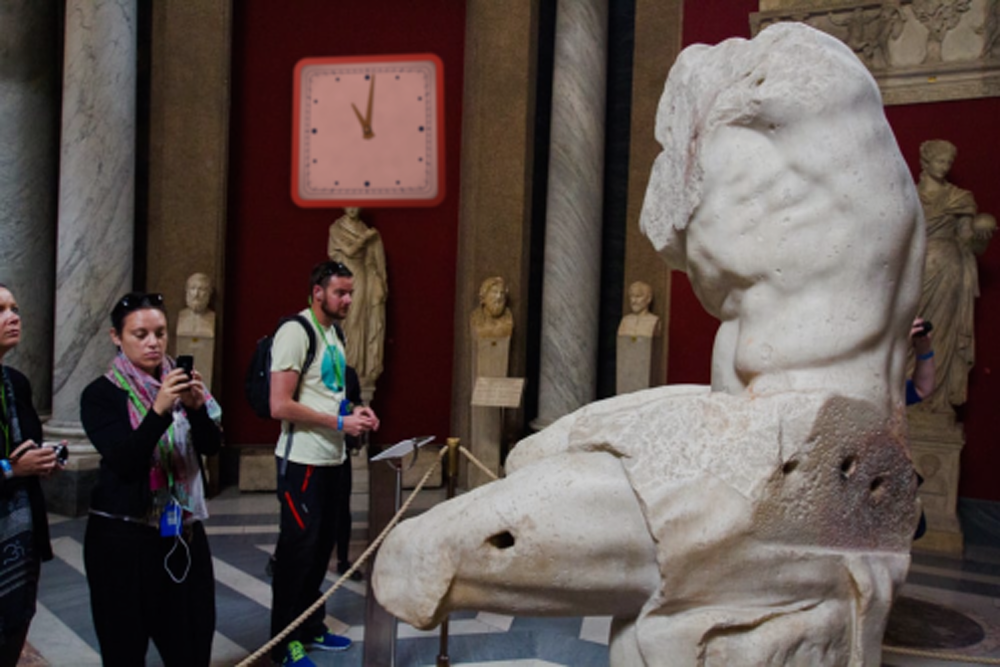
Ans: {"hour": 11, "minute": 1}
